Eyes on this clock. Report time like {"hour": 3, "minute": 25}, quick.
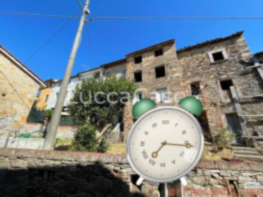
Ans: {"hour": 7, "minute": 16}
